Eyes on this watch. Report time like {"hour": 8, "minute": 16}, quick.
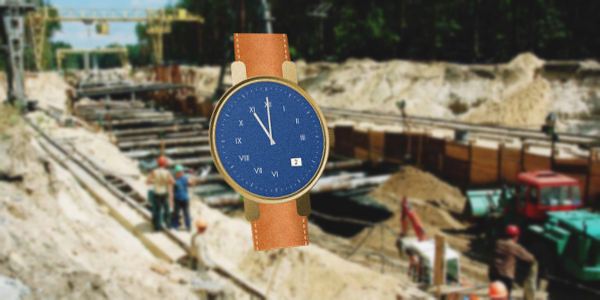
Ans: {"hour": 11, "minute": 0}
